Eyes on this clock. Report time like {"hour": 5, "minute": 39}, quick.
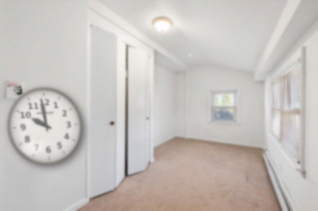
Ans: {"hour": 9, "minute": 59}
